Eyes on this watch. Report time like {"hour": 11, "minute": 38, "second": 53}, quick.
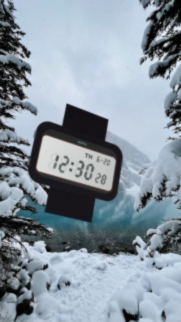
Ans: {"hour": 12, "minute": 30, "second": 28}
